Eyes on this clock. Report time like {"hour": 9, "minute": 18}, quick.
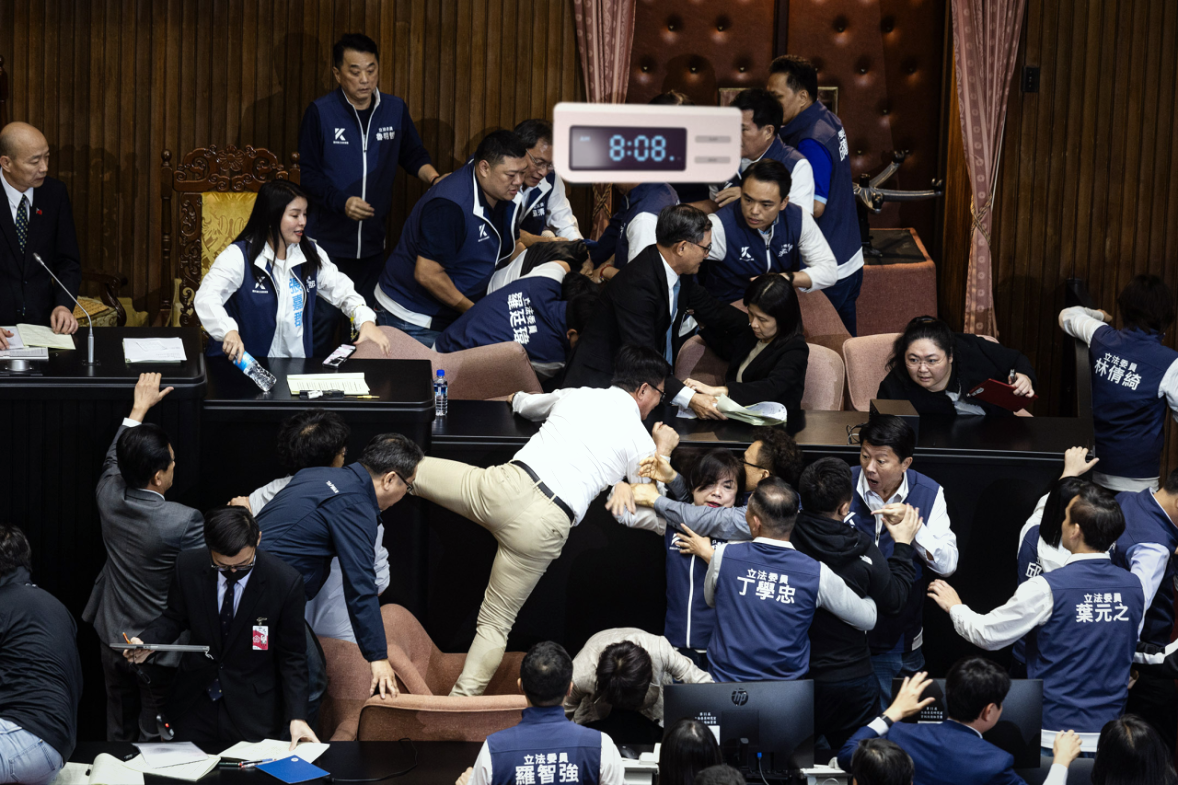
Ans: {"hour": 8, "minute": 8}
